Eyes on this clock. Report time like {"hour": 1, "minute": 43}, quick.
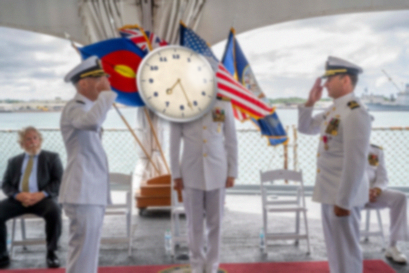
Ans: {"hour": 7, "minute": 27}
